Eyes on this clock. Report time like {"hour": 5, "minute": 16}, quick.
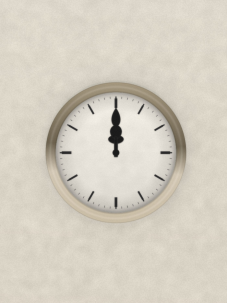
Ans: {"hour": 12, "minute": 0}
